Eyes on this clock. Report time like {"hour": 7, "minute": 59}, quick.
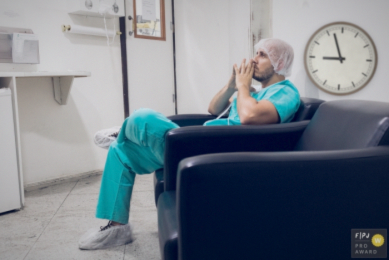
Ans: {"hour": 8, "minute": 57}
